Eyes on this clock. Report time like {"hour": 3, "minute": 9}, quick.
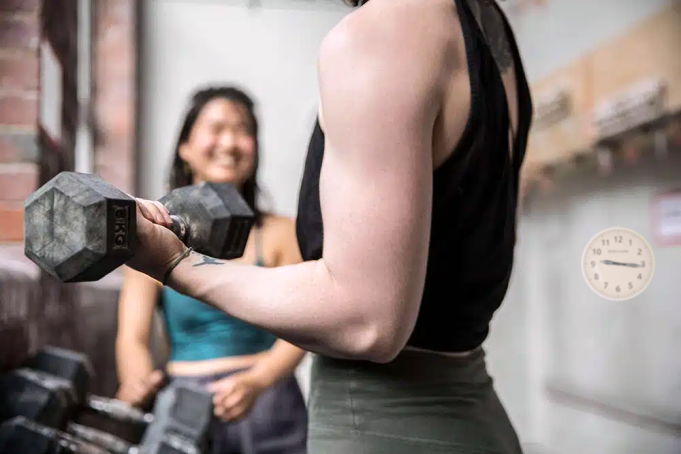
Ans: {"hour": 9, "minute": 16}
